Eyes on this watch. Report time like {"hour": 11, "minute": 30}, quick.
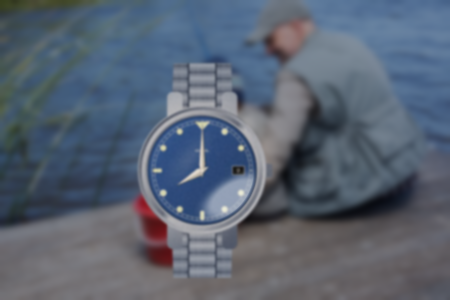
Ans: {"hour": 8, "minute": 0}
